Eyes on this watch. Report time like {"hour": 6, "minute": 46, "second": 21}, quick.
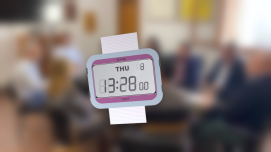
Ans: {"hour": 13, "minute": 28, "second": 0}
